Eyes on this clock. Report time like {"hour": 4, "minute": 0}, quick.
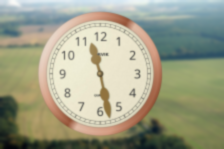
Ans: {"hour": 11, "minute": 28}
